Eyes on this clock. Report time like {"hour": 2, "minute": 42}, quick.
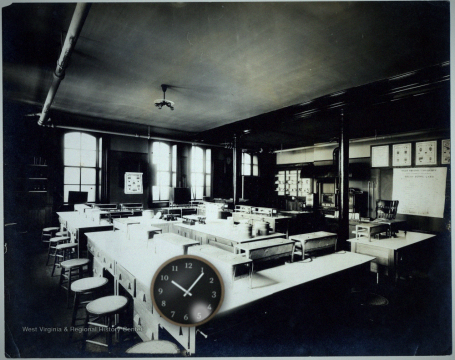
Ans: {"hour": 10, "minute": 6}
